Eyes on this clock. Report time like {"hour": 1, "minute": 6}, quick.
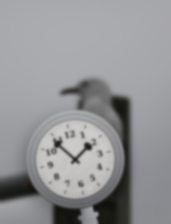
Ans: {"hour": 1, "minute": 54}
